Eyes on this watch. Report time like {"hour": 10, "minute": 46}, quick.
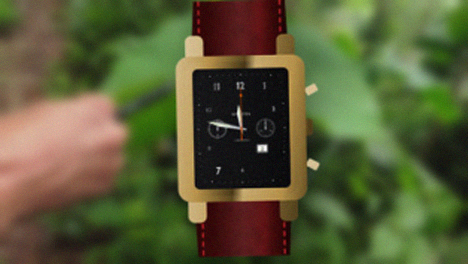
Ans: {"hour": 11, "minute": 47}
